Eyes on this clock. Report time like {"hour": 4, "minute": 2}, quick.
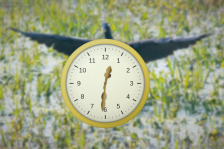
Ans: {"hour": 12, "minute": 31}
